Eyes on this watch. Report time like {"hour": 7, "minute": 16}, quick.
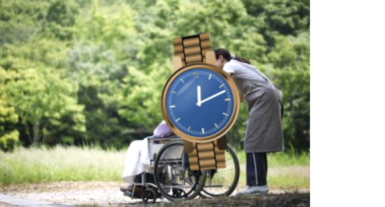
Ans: {"hour": 12, "minute": 12}
